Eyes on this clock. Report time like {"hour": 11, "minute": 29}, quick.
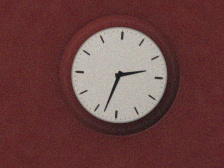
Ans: {"hour": 2, "minute": 33}
